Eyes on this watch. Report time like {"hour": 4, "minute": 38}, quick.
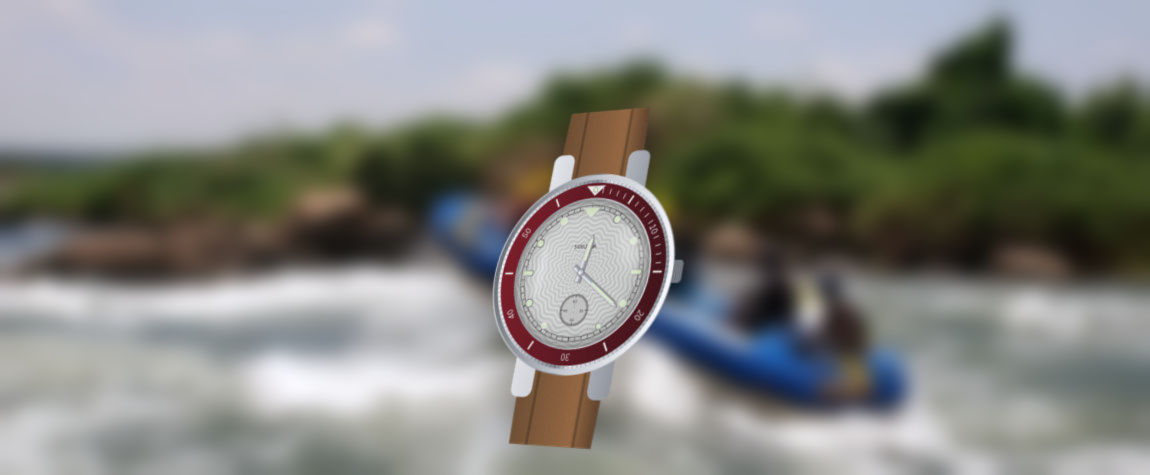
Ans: {"hour": 12, "minute": 21}
